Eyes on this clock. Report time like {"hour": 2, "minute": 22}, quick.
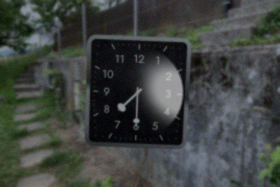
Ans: {"hour": 7, "minute": 30}
